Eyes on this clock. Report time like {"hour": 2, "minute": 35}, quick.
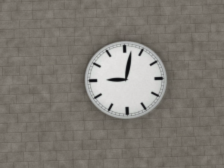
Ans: {"hour": 9, "minute": 2}
